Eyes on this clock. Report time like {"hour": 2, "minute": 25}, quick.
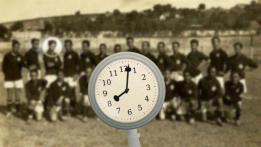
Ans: {"hour": 8, "minute": 2}
